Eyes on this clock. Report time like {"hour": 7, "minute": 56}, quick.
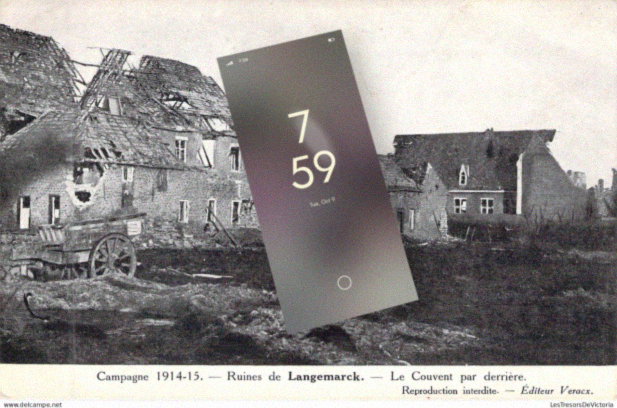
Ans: {"hour": 7, "minute": 59}
